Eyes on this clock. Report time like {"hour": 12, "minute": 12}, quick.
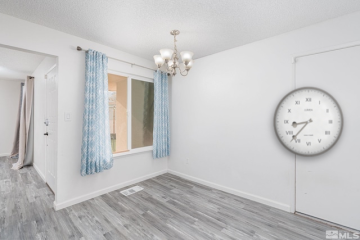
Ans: {"hour": 8, "minute": 37}
